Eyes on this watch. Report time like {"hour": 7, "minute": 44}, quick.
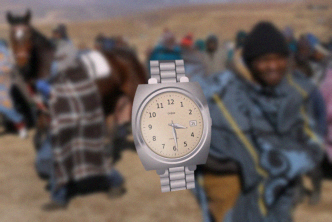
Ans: {"hour": 3, "minute": 29}
